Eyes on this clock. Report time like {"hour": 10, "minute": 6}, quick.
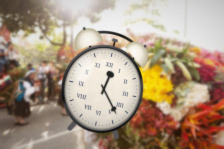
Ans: {"hour": 12, "minute": 23}
